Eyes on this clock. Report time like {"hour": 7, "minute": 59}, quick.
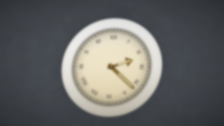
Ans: {"hour": 2, "minute": 22}
